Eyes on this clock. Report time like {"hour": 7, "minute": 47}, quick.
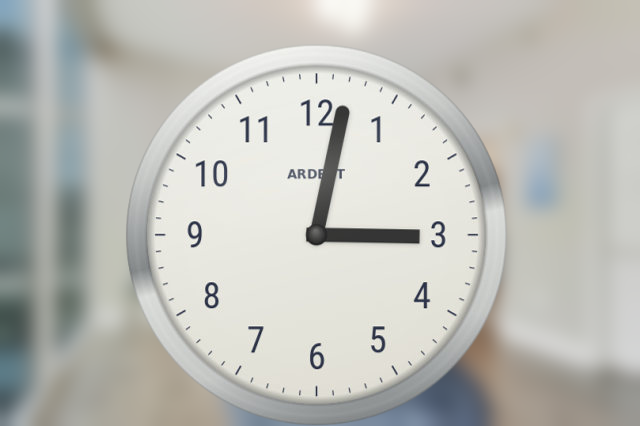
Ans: {"hour": 3, "minute": 2}
